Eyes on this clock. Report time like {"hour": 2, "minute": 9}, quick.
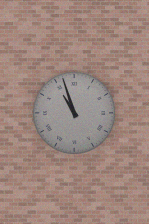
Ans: {"hour": 10, "minute": 57}
